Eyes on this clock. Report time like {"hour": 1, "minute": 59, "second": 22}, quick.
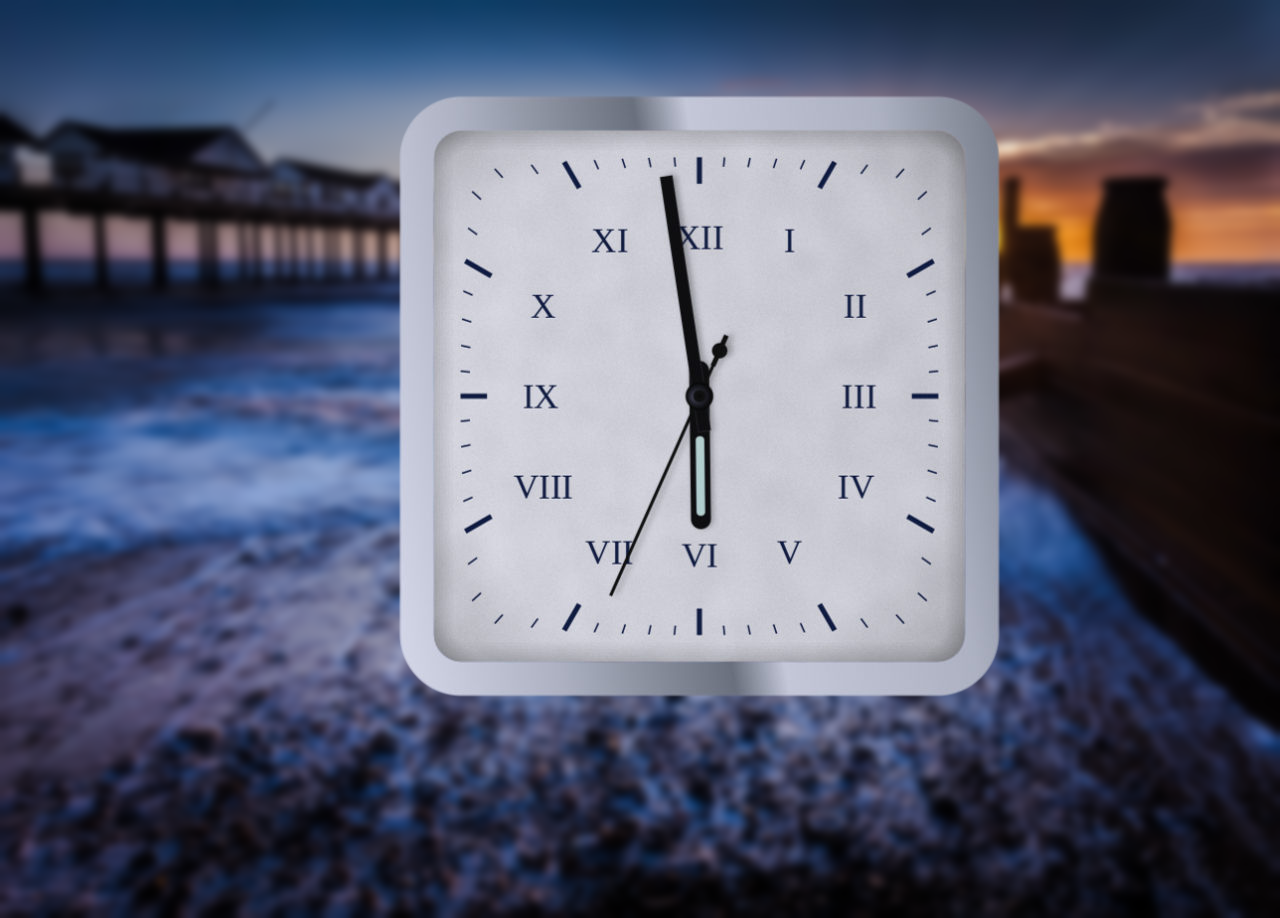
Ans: {"hour": 5, "minute": 58, "second": 34}
